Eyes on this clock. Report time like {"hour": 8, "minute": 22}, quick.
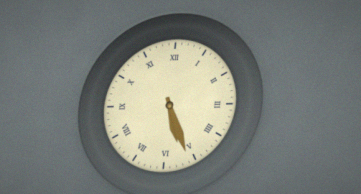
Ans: {"hour": 5, "minute": 26}
